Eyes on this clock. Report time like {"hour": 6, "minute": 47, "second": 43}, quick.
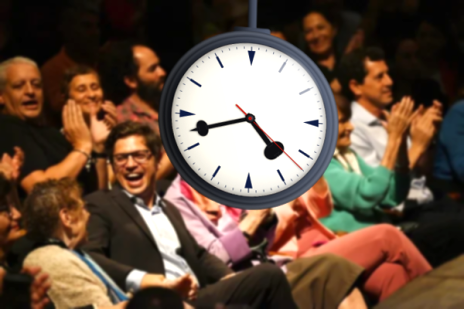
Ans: {"hour": 4, "minute": 42, "second": 22}
